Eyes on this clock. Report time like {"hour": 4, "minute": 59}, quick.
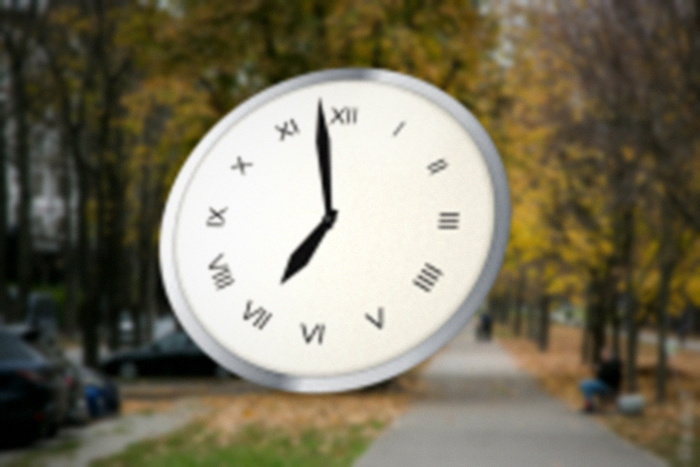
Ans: {"hour": 6, "minute": 58}
